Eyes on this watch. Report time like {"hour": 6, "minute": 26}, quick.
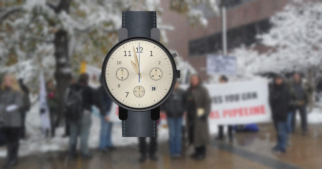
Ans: {"hour": 10, "minute": 58}
